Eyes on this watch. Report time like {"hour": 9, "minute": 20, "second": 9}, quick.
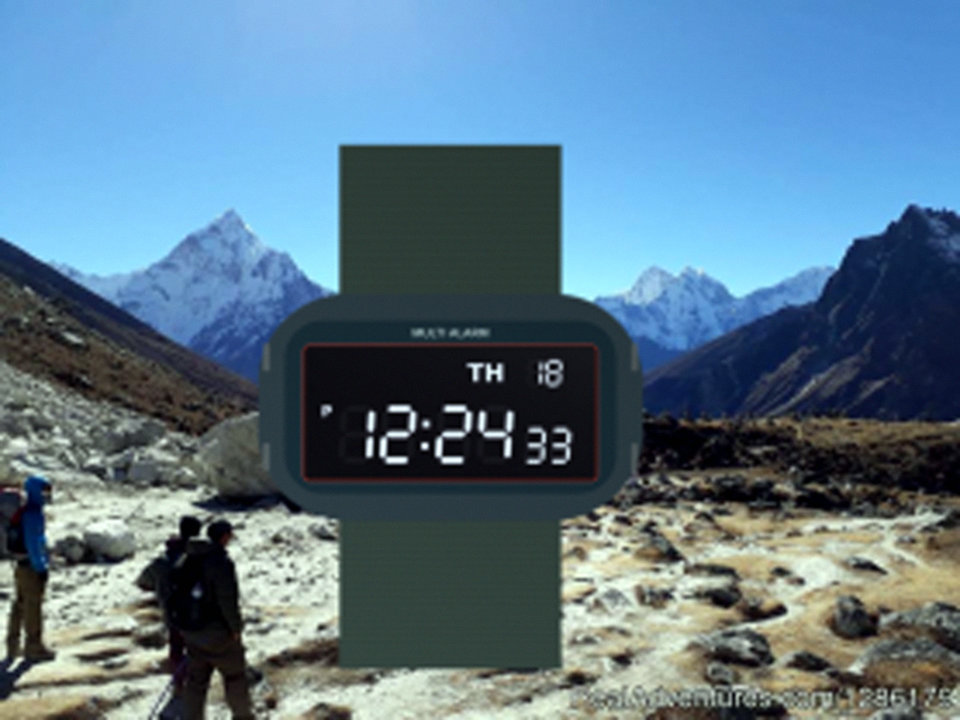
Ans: {"hour": 12, "minute": 24, "second": 33}
